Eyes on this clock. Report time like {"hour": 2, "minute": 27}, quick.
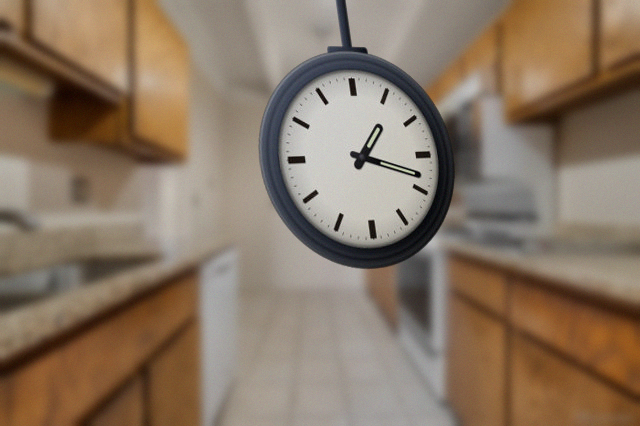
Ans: {"hour": 1, "minute": 18}
